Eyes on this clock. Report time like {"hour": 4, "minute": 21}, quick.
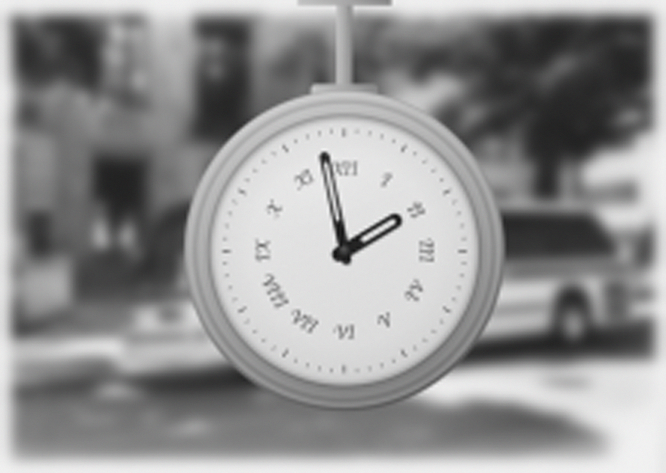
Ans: {"hour": 1, "minute": 58}
